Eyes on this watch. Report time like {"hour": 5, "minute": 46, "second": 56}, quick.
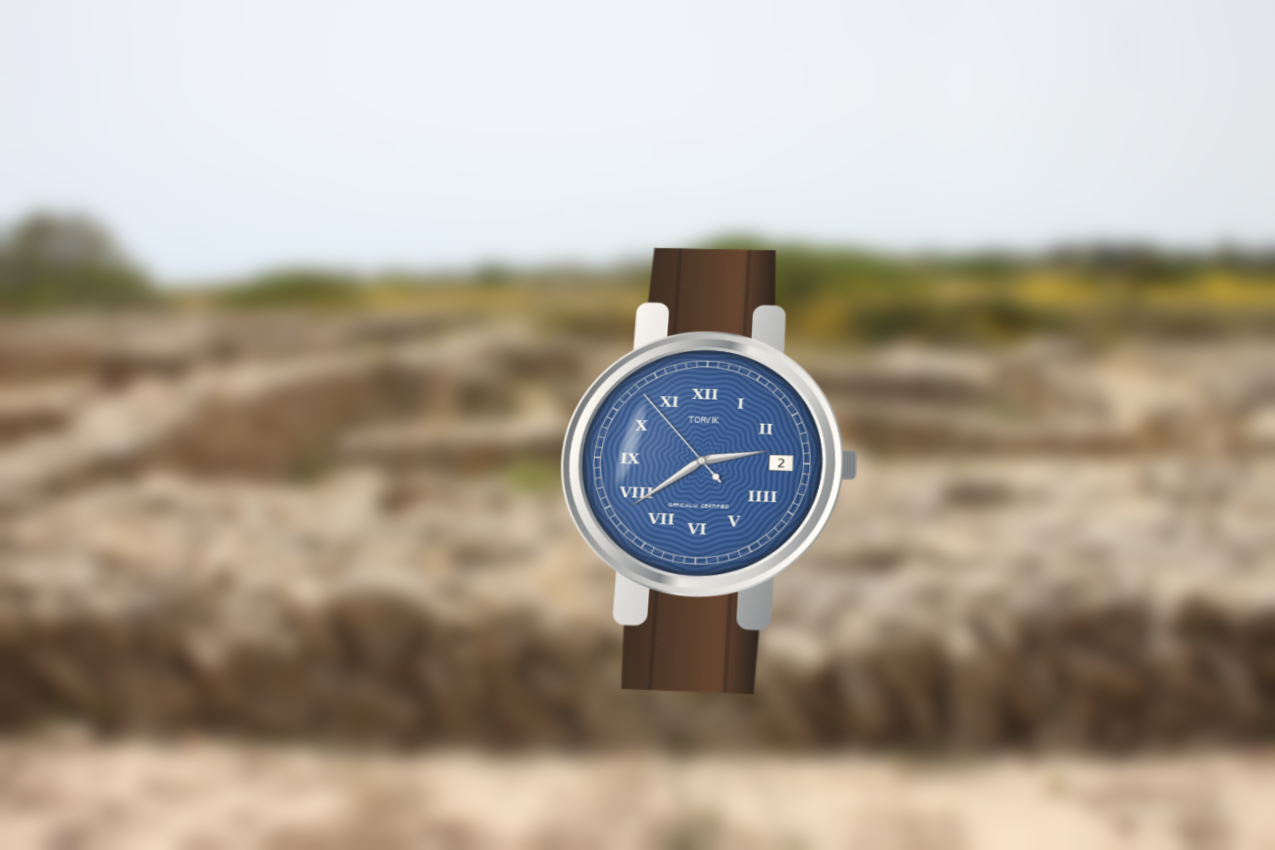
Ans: {"hour": 2, "minute": 38, "second": 53}
